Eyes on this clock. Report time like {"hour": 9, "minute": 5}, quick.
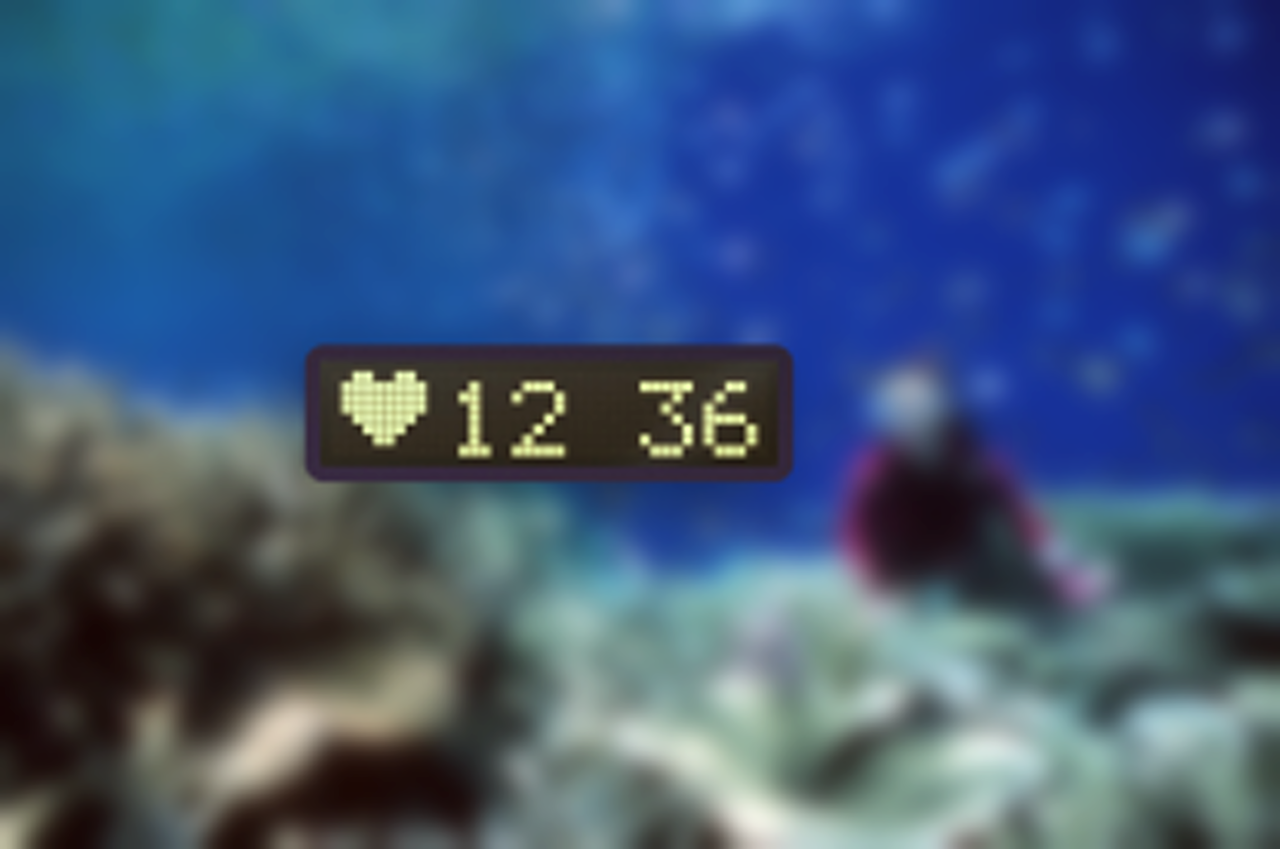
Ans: {"hour": 12, "minute": 36}
